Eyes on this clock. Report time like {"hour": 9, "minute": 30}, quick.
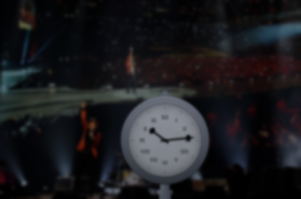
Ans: {"hour": 10, "minute": 14}
